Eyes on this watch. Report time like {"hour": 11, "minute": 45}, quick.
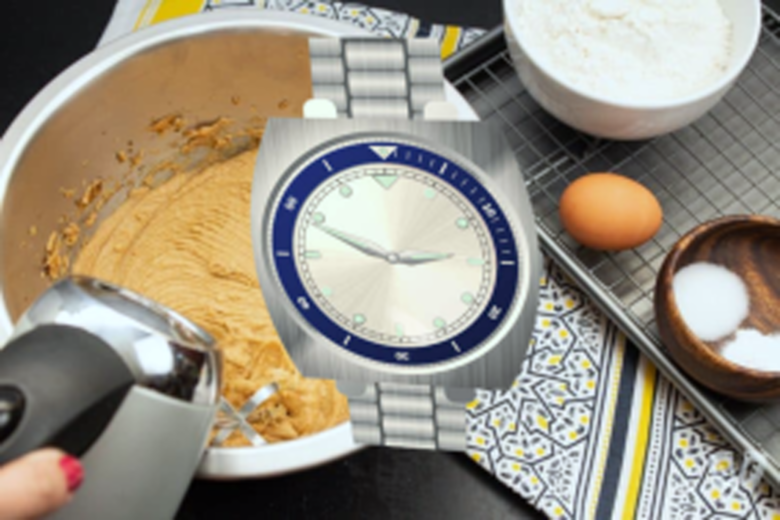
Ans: {"hour": 2, "minute": 49}
